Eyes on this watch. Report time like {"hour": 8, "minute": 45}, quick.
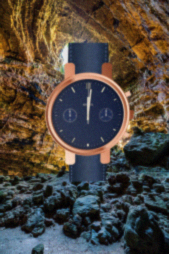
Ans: {"hour": 12, "minute": 1}
